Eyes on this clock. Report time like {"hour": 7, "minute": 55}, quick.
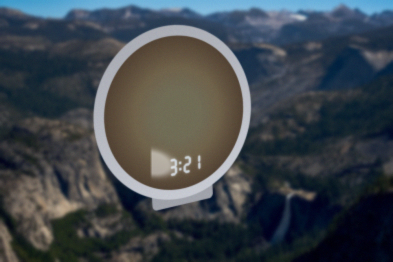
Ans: {"hour": 3, "minute": 21}
